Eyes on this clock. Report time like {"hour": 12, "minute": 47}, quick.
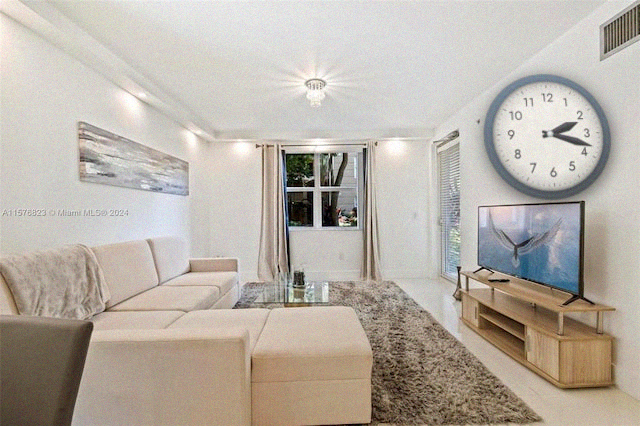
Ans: {"hour": 2, "minute": 18}
